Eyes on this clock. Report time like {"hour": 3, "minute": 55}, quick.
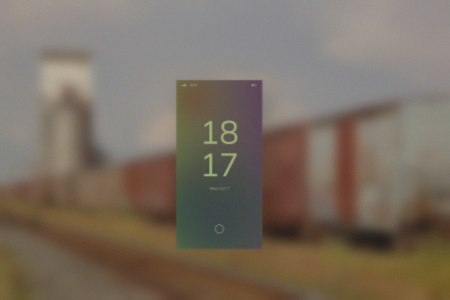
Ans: {"hour": 18, "minute": 17}
